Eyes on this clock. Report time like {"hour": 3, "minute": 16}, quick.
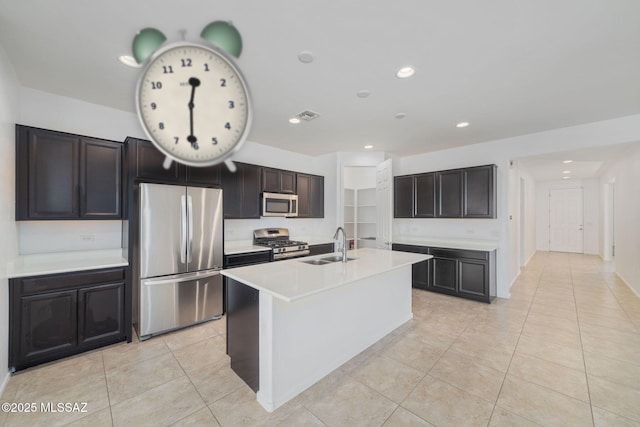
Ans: {"hour": 12, "minute": 31}
